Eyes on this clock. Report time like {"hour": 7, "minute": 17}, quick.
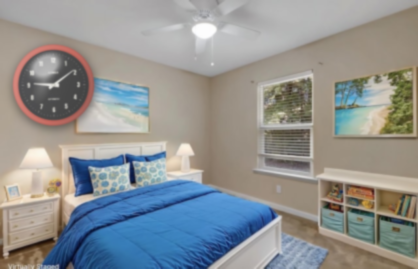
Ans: {"hour": 9, "minute": 9}
